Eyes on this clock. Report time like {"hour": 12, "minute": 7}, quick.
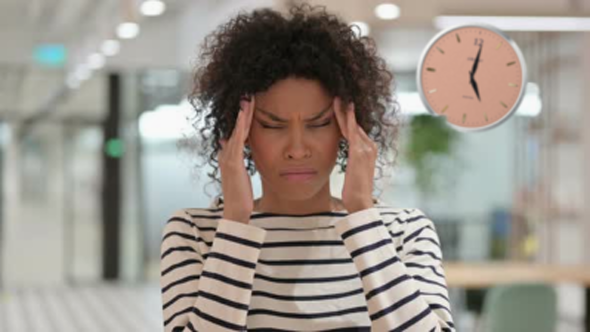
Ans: {"hour": 5, "minute": 1}
